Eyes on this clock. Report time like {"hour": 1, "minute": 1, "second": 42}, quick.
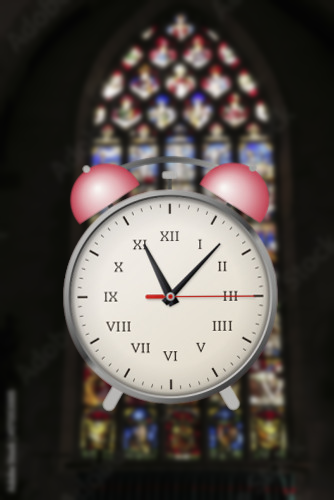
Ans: {"hour": 11, "minute": 7, "second": 15}
